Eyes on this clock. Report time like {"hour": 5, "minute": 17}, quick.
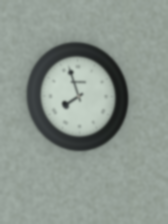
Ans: {"hour": 7, "minute": 57}
